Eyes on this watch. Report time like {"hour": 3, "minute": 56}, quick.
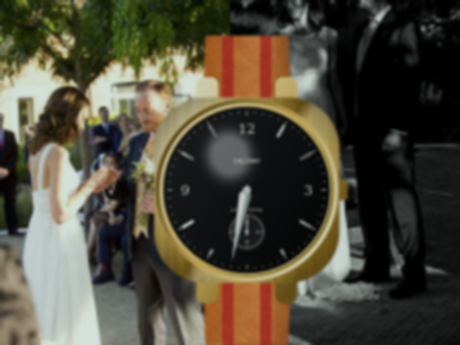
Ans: {"hour": 6, "minute": 32}
